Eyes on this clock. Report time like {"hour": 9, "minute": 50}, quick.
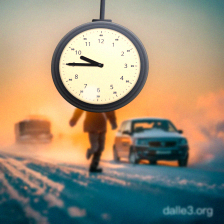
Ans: {"hour": 9, "minute": 45}
